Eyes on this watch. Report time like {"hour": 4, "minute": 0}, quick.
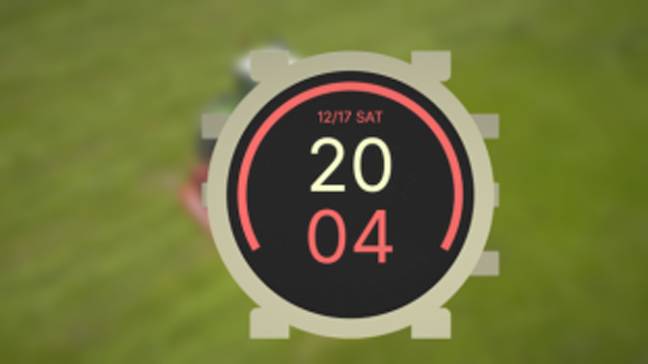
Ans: {"hour": 20, "minute": 4}
